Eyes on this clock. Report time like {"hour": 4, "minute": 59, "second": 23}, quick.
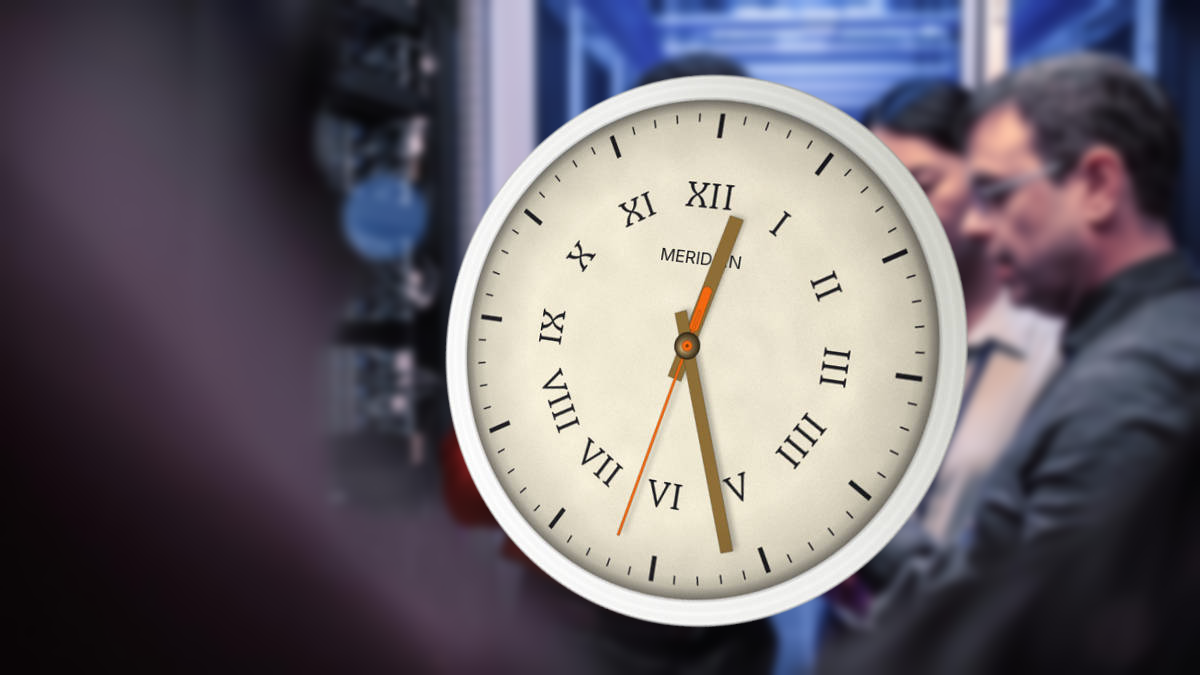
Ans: {"hour": 12, "minute": 26, "second": 32}
